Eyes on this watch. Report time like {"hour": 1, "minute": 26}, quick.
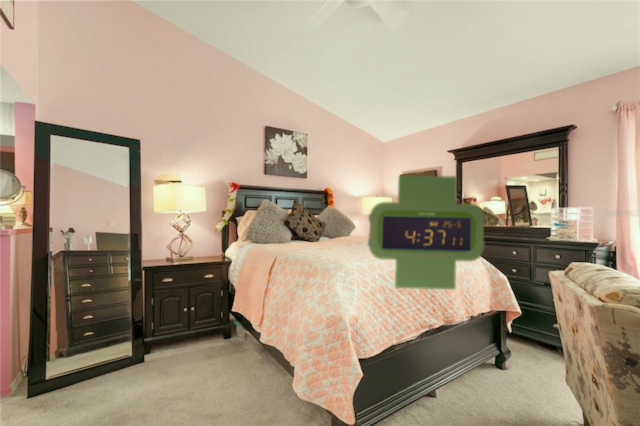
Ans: {"hour": 4, "minute": 37}
